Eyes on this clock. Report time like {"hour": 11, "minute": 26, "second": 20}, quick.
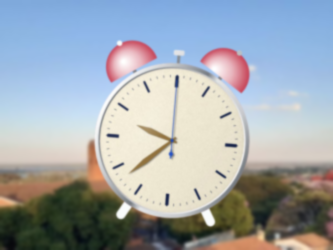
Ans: {"hour": 9, "minute": 38, "second": 0}
